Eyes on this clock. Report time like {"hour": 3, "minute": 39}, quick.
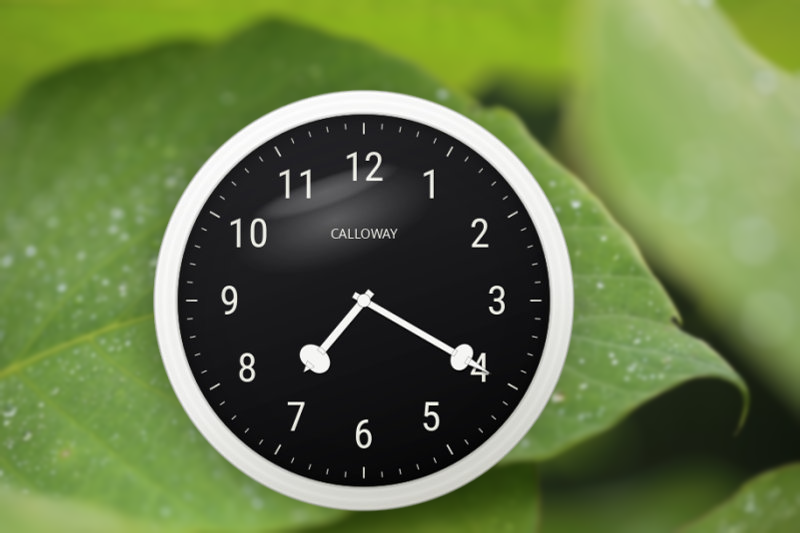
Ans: {"hour": 7, "minute": 20}
